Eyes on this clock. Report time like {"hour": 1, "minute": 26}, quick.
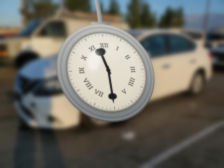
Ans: {"hour": 11, "minute": 30}
